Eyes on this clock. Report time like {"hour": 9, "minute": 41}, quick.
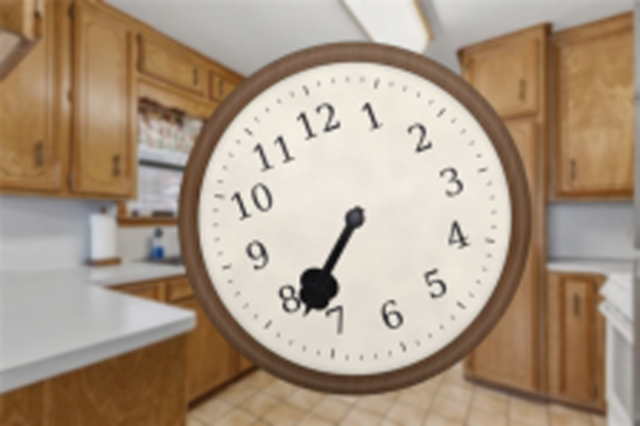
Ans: {"hour": 7, "minute": 38}
